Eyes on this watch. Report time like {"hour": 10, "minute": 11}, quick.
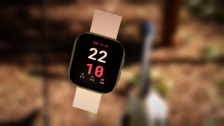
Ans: {"hour": 22, "minute": 10}
